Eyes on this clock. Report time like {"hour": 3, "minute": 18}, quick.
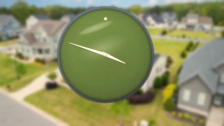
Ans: {"hour": 3, "minute": 48}
